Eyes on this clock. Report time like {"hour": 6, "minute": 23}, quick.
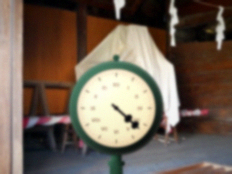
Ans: {"hour": 4, "minute": 22}
